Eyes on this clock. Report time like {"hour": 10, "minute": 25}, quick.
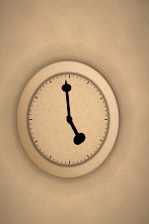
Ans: {"hour": 4, "minute": 59}
